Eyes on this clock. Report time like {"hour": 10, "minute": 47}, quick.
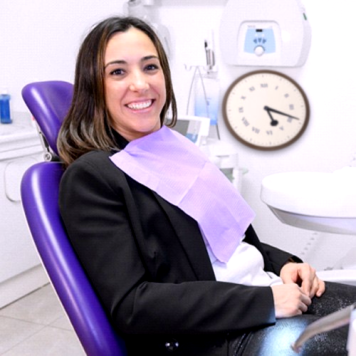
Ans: {"hour": 5, "minute": 19}
